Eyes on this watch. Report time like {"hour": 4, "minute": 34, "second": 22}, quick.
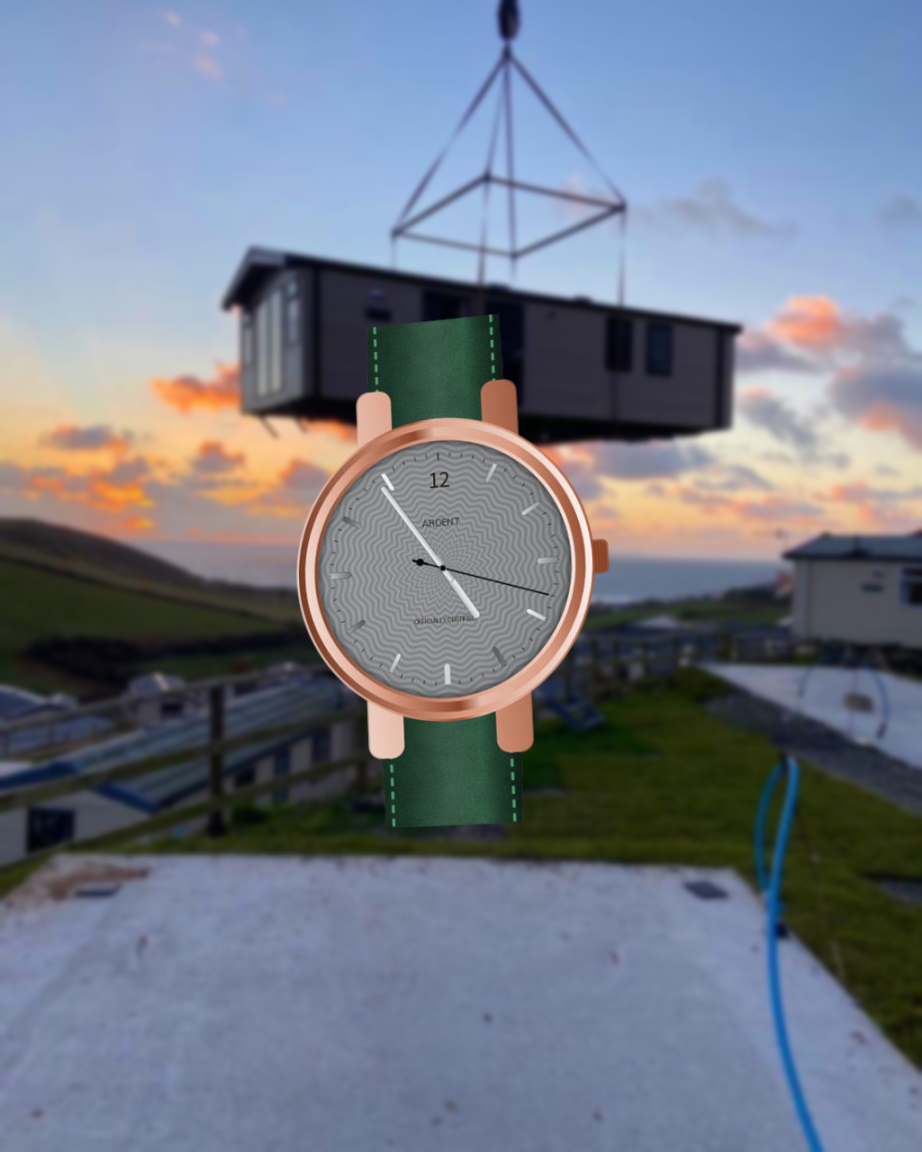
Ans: {"hour": 4, "minute": 54, "second": 18}
